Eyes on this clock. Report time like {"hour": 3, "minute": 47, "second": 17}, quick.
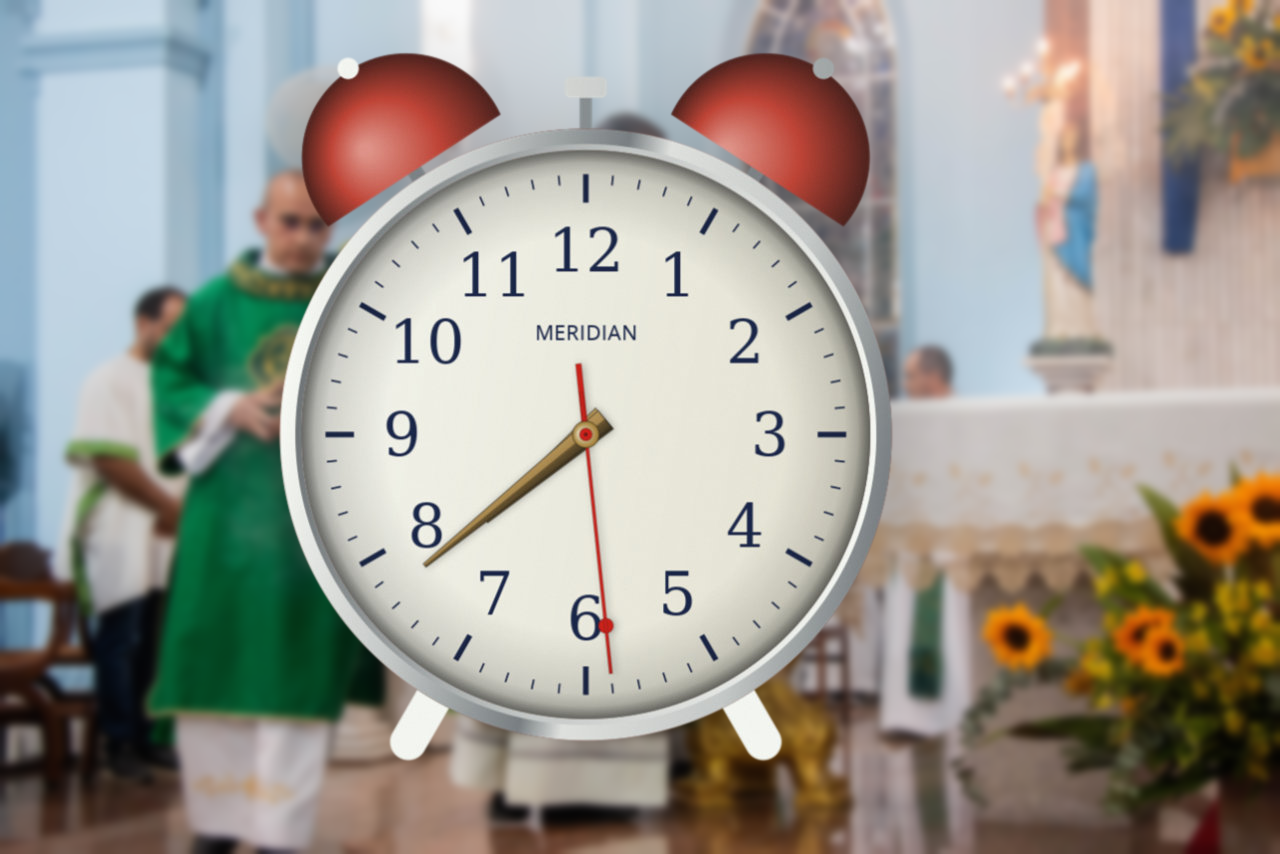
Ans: {"hour": 7, "minute": 38, "second": 29}
